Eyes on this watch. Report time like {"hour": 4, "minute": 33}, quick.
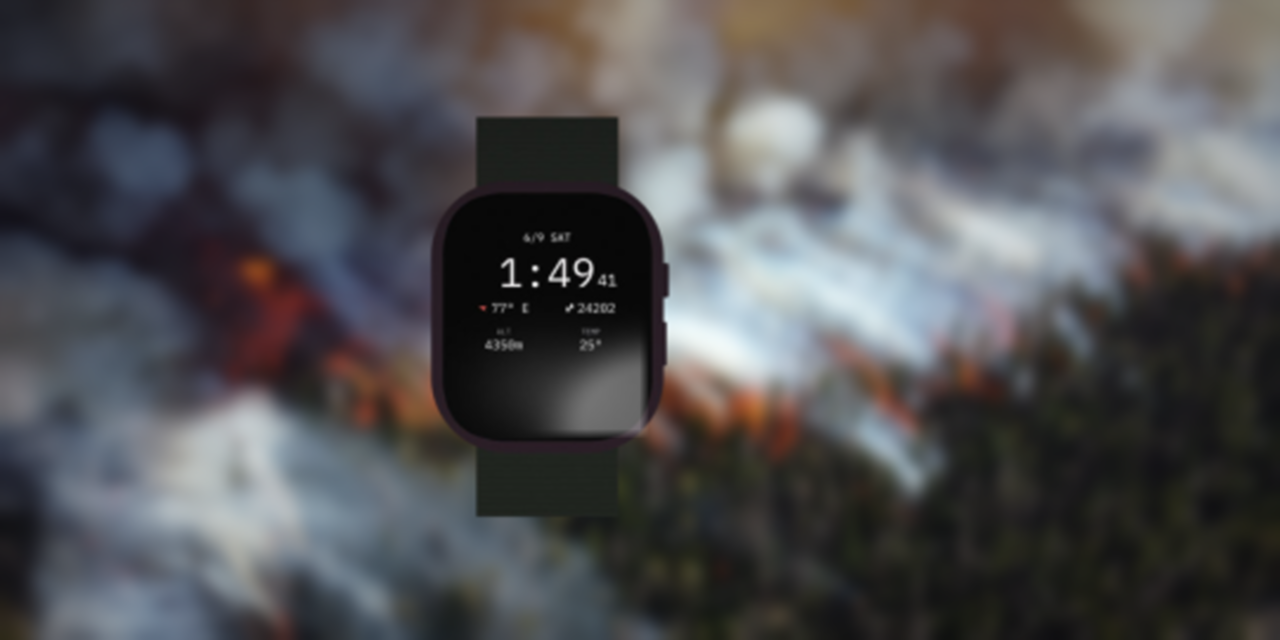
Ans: {"hour": 1, "minute": 49}
